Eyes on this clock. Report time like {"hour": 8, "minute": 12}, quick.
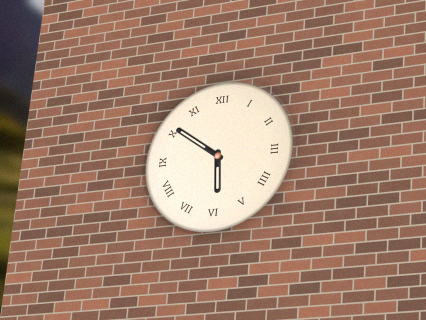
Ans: {"hour": 5, "minute": 51}
